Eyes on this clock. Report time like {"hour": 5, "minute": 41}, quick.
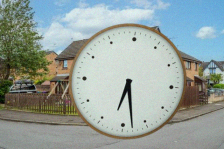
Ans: {"hour": 6, "minute": 28}
